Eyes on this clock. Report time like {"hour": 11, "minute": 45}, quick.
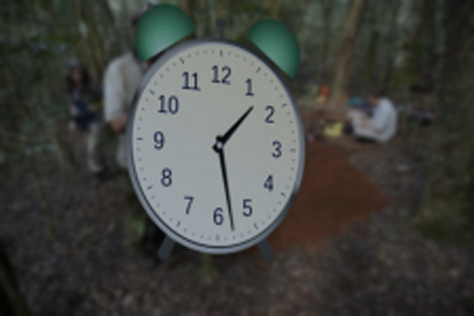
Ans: {"hour": 1, "minute": 28}
